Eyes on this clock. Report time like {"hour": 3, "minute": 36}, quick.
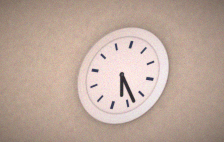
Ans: {"hour": 5, "minute": 23}
